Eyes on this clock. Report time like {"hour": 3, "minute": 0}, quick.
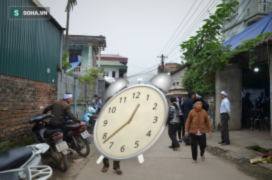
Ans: {"hour": 12, "minute": 38}
